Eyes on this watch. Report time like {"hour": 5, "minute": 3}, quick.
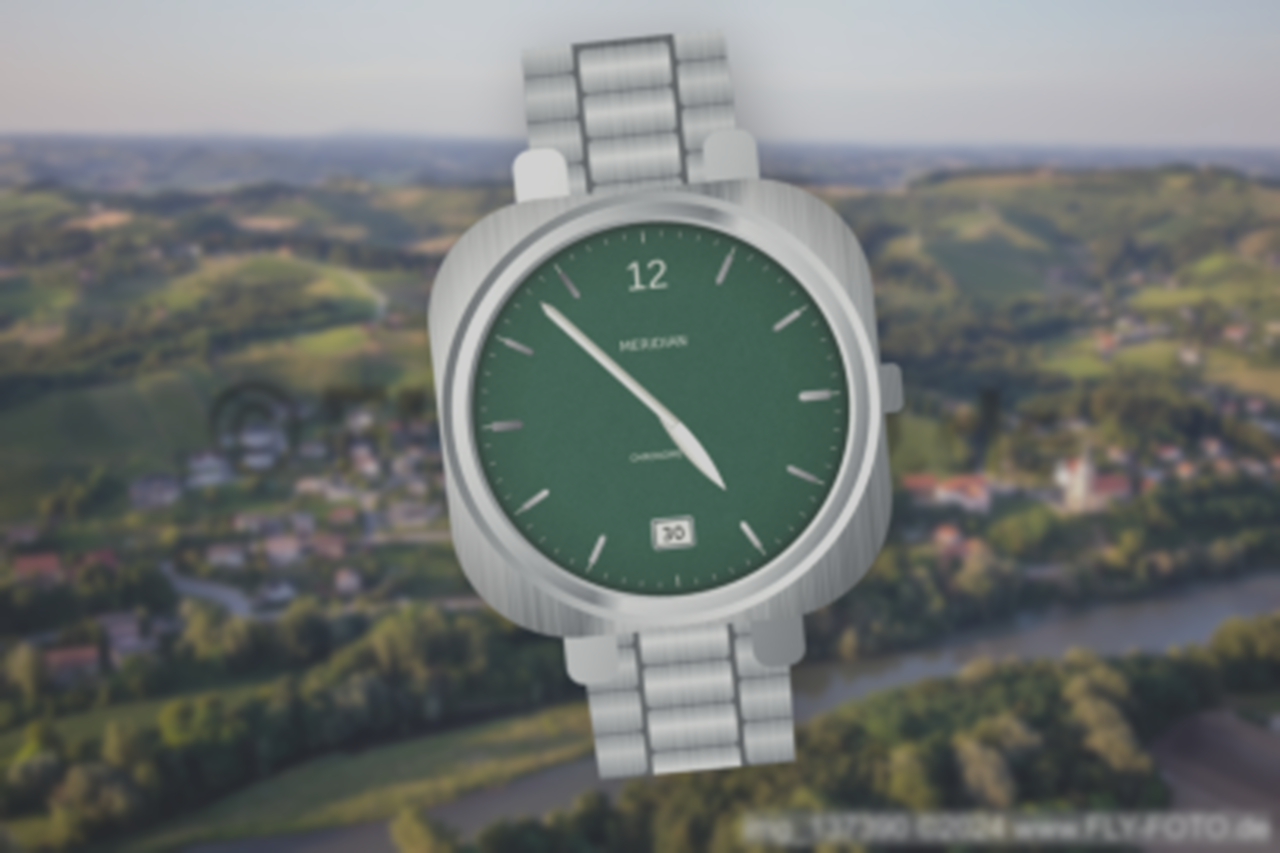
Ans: {"hour": 4, "minute": 53}
